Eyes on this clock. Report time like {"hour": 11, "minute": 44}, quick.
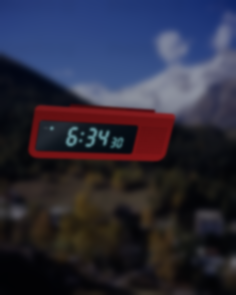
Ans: {"hour": 6, "minute": 34}
